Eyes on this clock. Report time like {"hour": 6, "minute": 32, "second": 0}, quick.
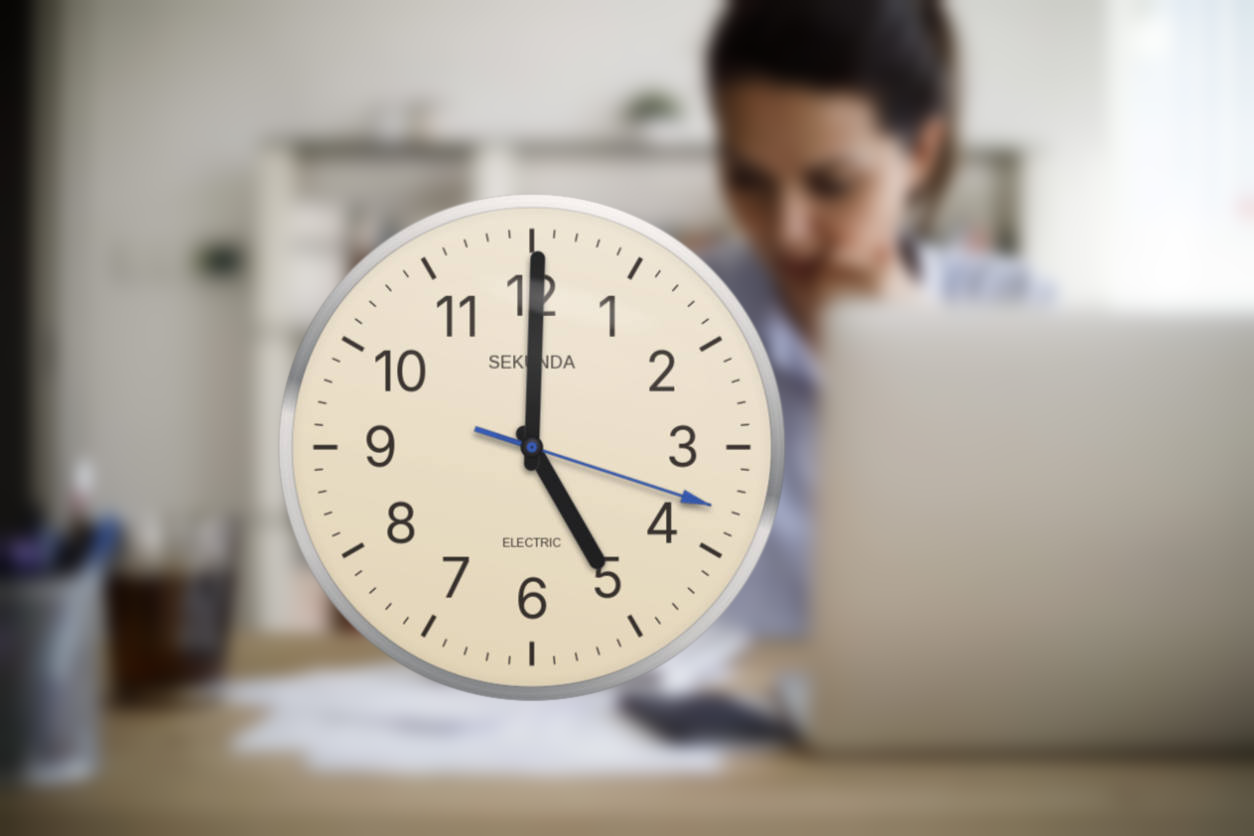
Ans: {"hour": 5, "minute": 0, "second": 18}
